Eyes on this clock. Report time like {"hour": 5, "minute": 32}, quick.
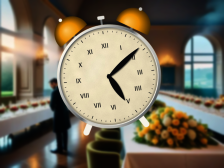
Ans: {"hour": 5, "minute": 9}
